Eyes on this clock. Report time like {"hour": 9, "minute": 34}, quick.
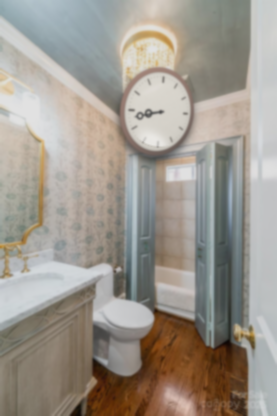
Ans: {"hour": 8, "minute": 43}
